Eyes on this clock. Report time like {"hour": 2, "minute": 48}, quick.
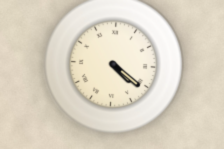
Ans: {"hour": 4, "minute": 21}
